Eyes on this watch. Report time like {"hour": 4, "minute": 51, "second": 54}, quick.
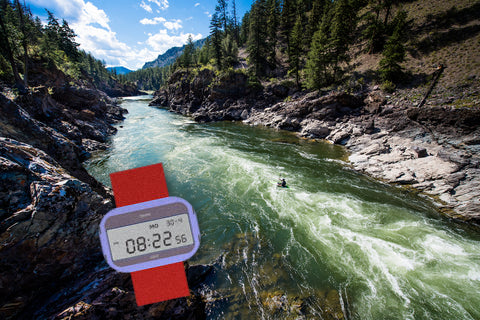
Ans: {"hour": 8, "minute": 22, "second": 56}
